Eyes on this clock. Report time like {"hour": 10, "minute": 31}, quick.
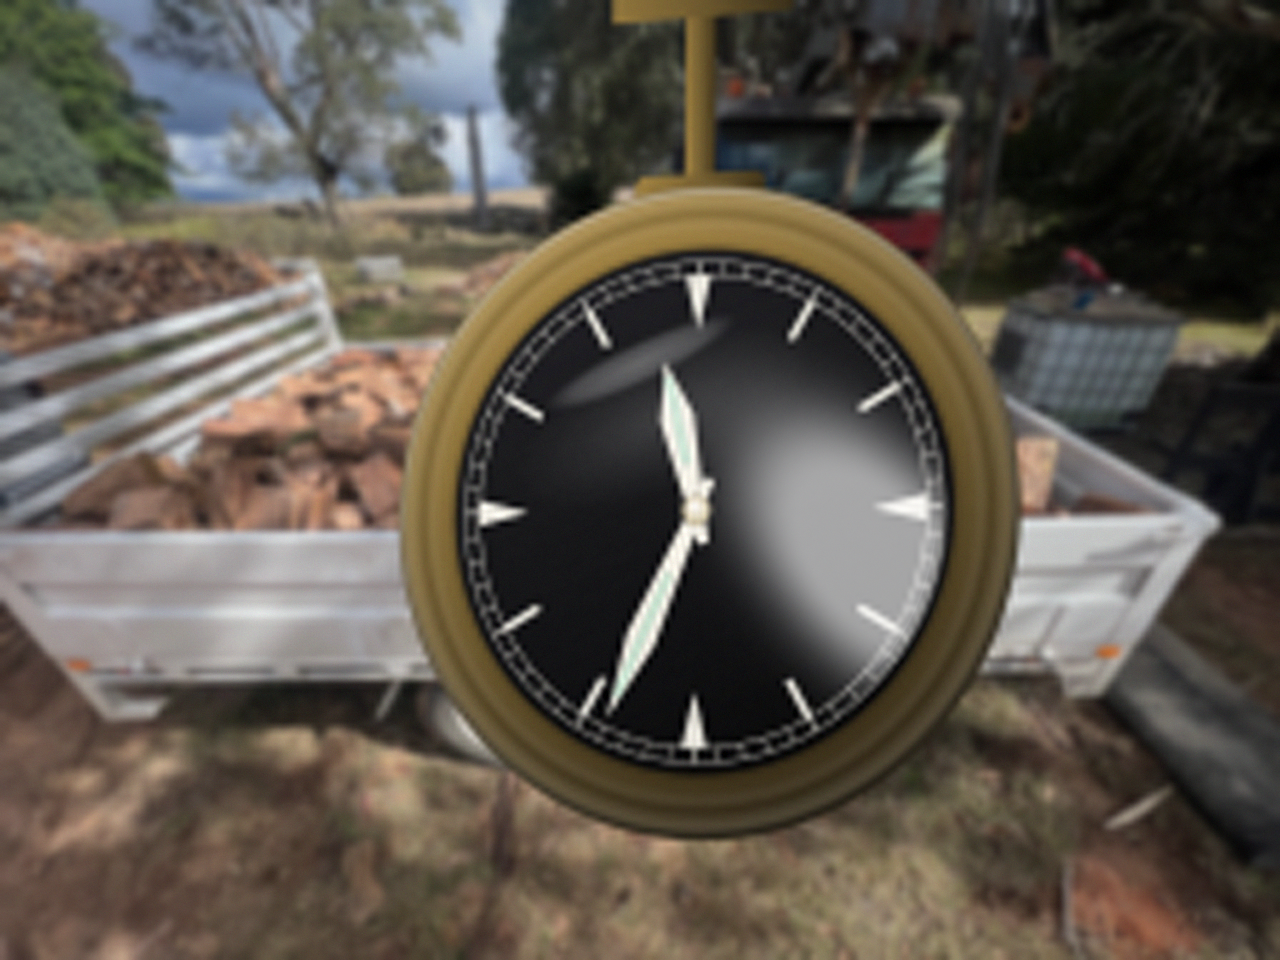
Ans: {"hour": 11, "minute": 34}
